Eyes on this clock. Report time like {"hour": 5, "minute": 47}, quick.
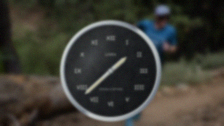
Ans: {"hour": 1, "minute": 38}
